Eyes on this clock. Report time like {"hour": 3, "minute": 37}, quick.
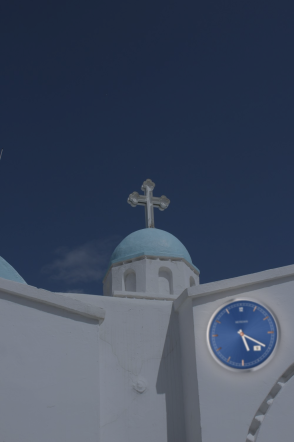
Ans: {"hour": 5, "minute": 20}
